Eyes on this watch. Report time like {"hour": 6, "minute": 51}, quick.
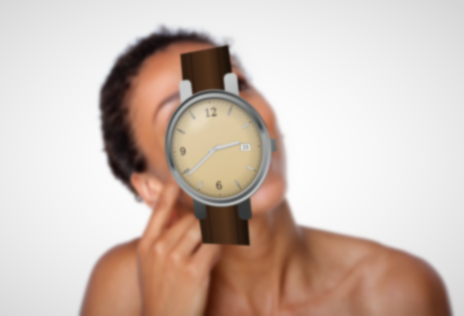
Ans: {"hour": 2, "minute": 39}
